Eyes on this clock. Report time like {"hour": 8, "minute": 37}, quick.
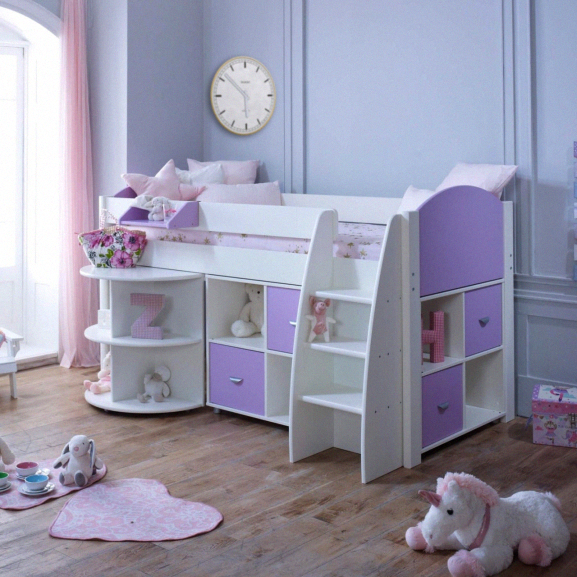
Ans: {"hour": 5, "minute": 52}
